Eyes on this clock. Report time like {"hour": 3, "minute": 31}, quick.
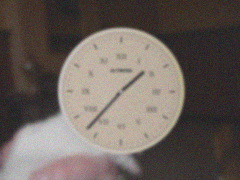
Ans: {"hour": 1, "minute": 37}
